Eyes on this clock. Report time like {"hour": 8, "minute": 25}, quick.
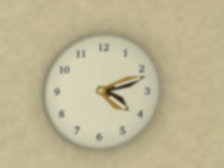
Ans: {"hour": 4, "minute": 12}
